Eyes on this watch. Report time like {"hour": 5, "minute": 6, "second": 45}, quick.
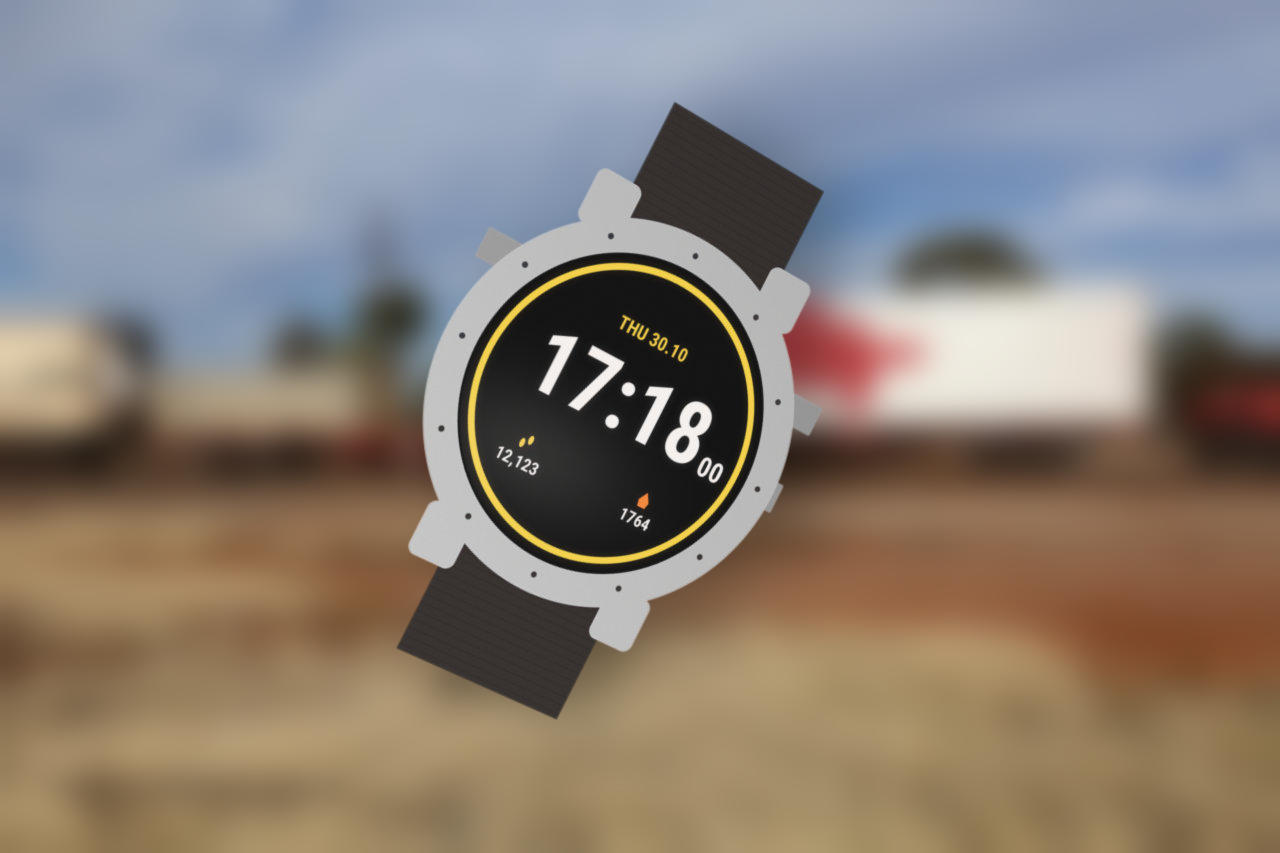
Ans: {"hour": 17, "minute": 18, "second": 0}
